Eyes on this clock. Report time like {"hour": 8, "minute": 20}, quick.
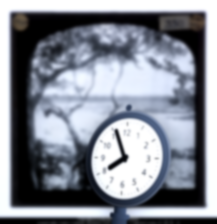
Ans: {"hour": 7, "minute": 56}
